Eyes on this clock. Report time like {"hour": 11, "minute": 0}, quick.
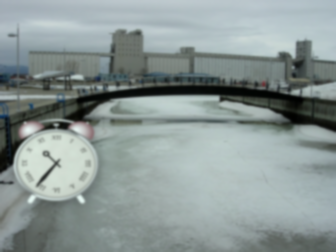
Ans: {"hour": 10, "minute": 36}
